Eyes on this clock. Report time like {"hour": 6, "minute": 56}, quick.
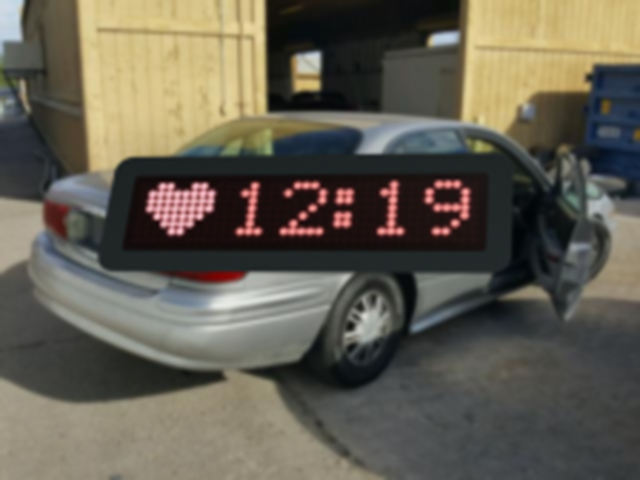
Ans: {"hour": 12, "minute": 19}
